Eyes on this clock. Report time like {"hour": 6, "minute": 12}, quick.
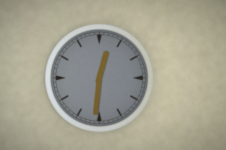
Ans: {"hour": 12, "minute": 31}
